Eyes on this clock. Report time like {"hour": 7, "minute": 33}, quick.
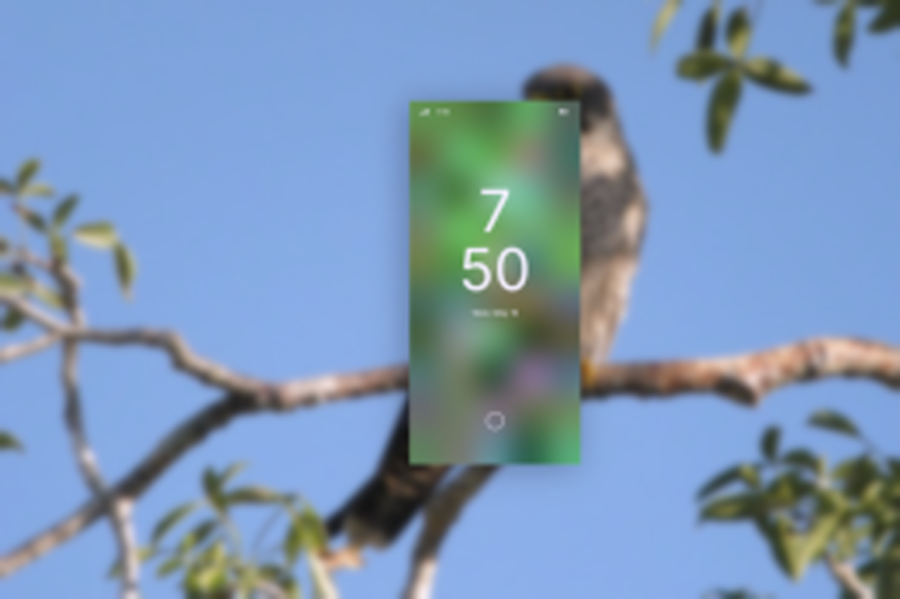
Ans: {"hour": 7, "minute": 50}
